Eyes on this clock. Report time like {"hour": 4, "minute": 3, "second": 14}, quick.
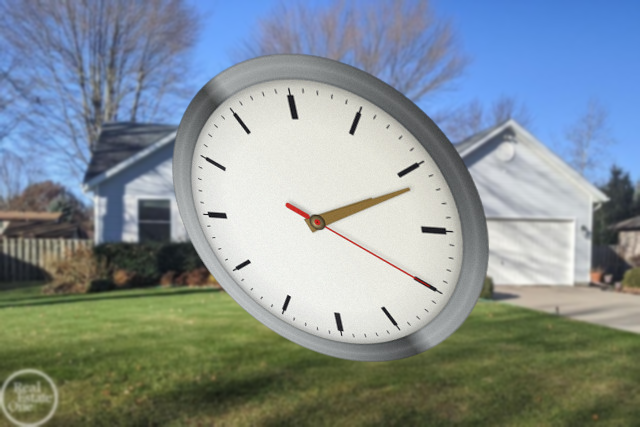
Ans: {"hour": 2, "minute": 11, "second": 20}
